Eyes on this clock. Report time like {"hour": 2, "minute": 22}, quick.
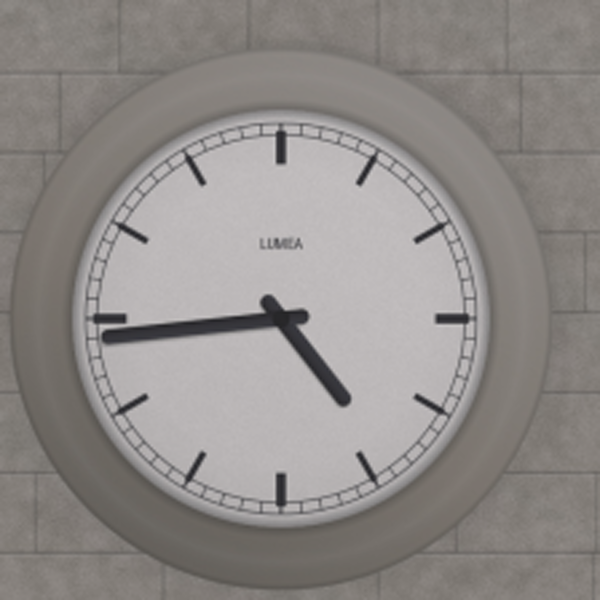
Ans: {"hour": 4, "minute": 44}
